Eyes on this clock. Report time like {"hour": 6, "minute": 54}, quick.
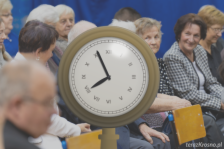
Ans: {"hour": 7, "minute": 56}
